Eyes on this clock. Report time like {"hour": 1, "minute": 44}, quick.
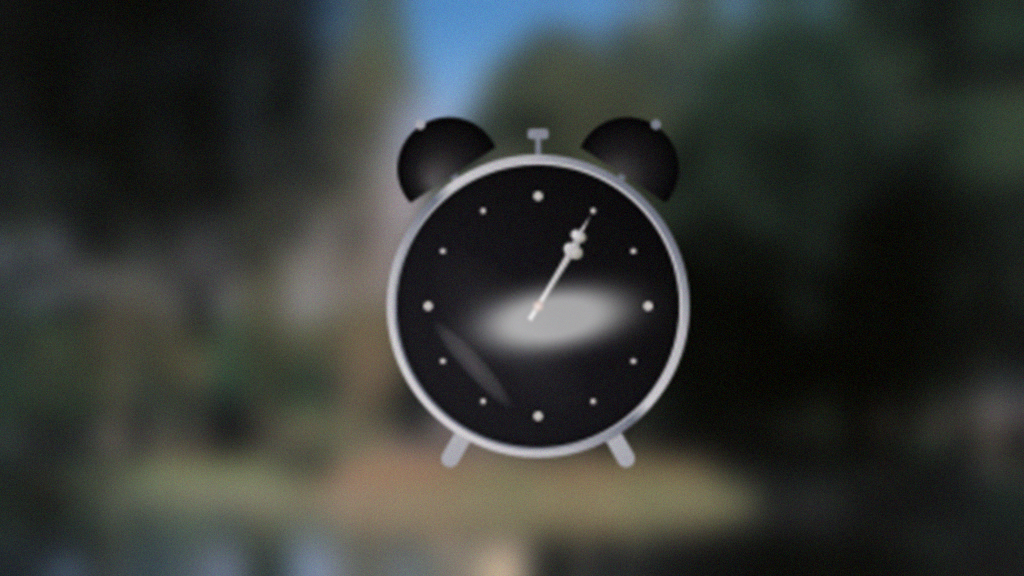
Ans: {"hour": 1, "minute": 5}
